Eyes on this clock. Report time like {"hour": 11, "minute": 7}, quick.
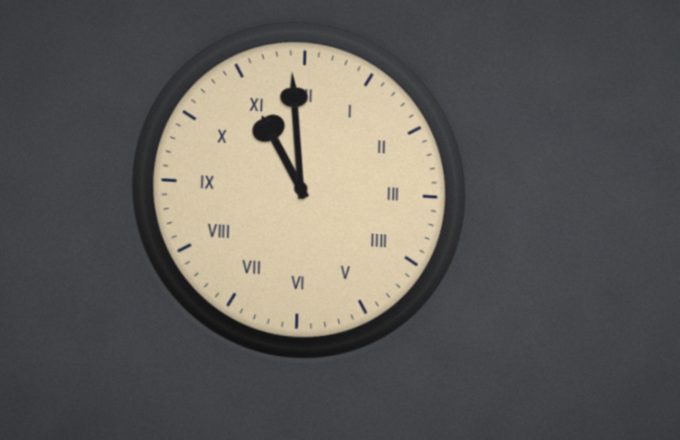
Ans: {"hour": 10, "minute": 59}
